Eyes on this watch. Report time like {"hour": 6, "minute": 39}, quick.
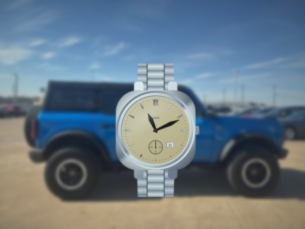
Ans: {"hour": 11, "minute": 11}
